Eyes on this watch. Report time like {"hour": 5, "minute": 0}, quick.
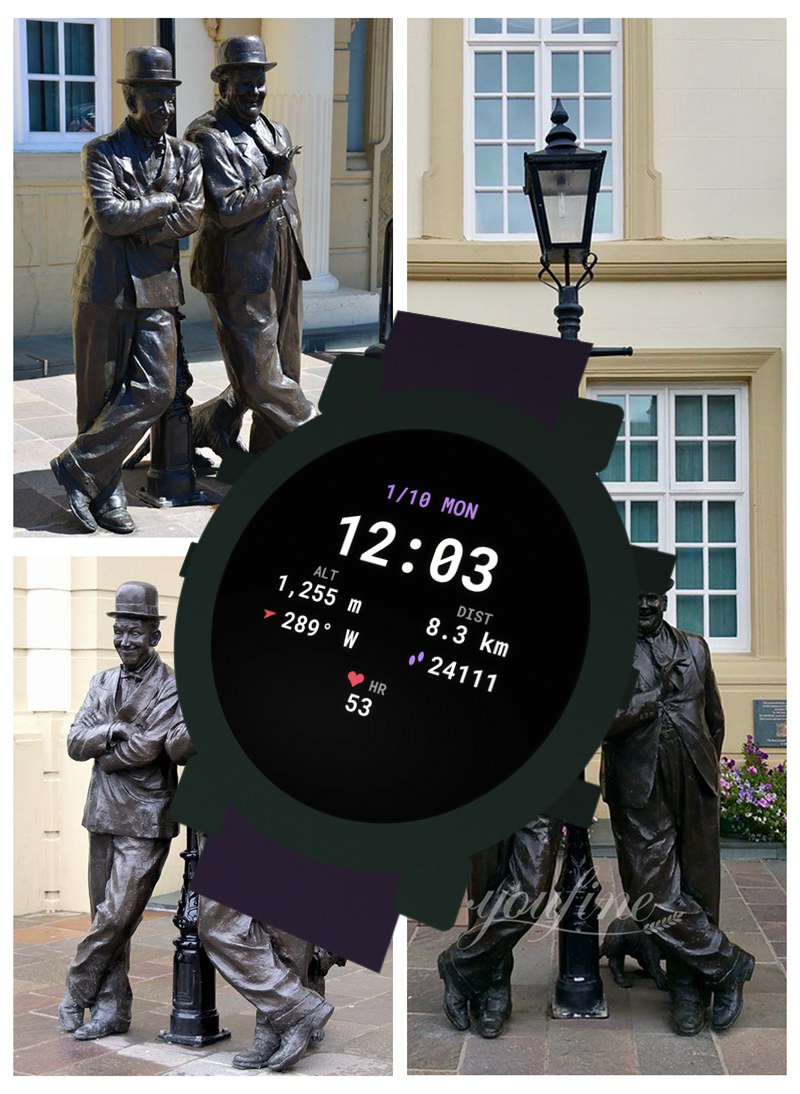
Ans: {"hour": 12, "minute": 3}
